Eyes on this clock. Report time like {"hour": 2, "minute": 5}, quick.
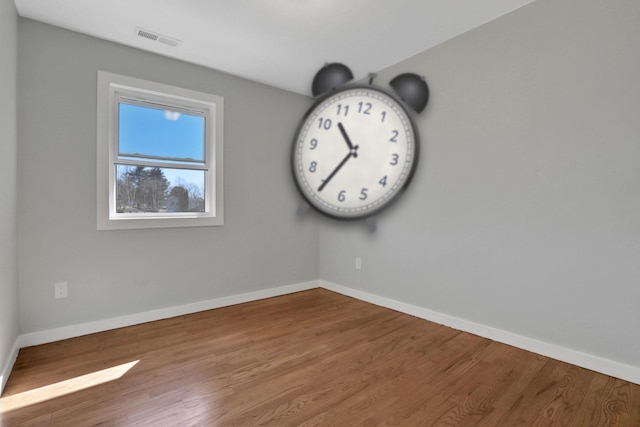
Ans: {"hour": 10, "minute": 35}
